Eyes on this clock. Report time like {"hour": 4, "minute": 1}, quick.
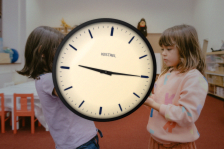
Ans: {"hour": 9, "minute": 15}
